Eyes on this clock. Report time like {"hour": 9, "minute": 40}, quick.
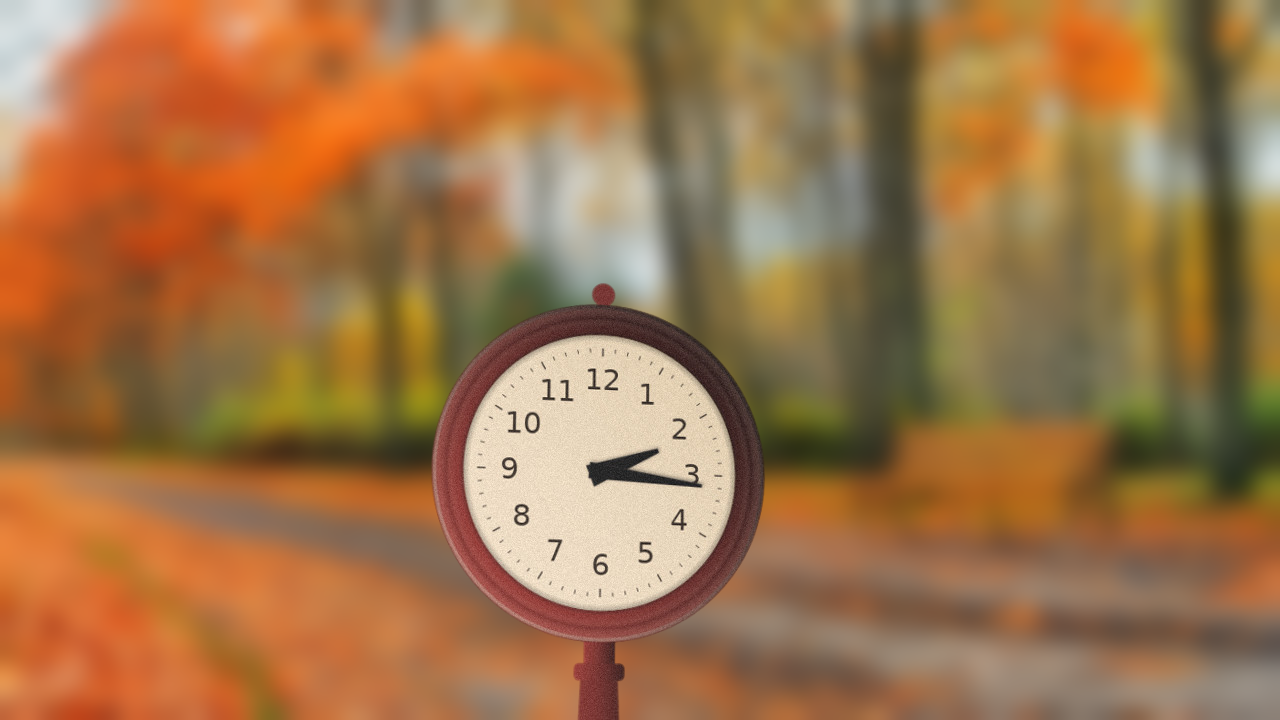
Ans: {"hour": 2, "minute": 16}
